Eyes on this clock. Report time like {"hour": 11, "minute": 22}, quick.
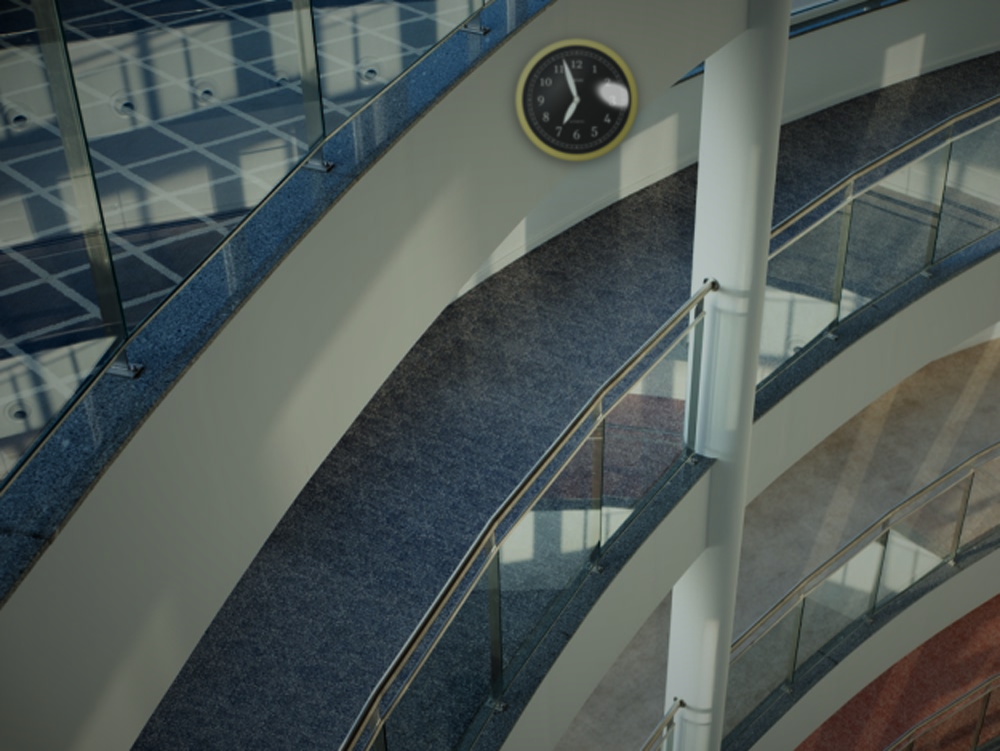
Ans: {"hour": 6, "minute": 57}
